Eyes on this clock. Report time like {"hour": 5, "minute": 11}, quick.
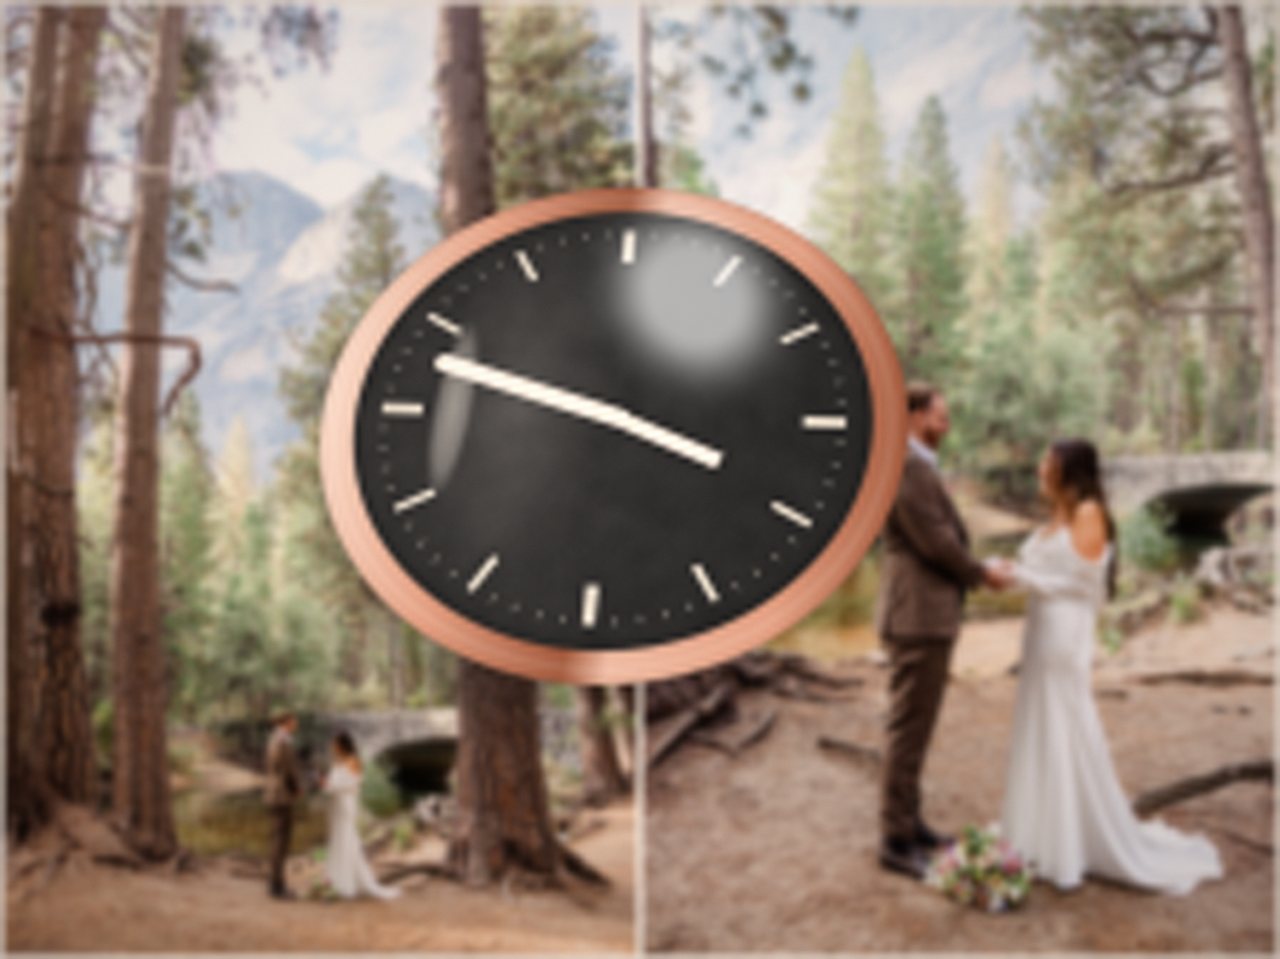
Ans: {"hour": 3, "minute": 48}
